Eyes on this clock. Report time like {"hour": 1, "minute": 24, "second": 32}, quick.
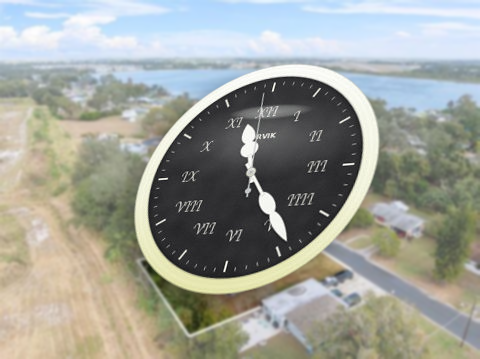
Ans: {"hour": 11, "minute": 23, "second": 59}
